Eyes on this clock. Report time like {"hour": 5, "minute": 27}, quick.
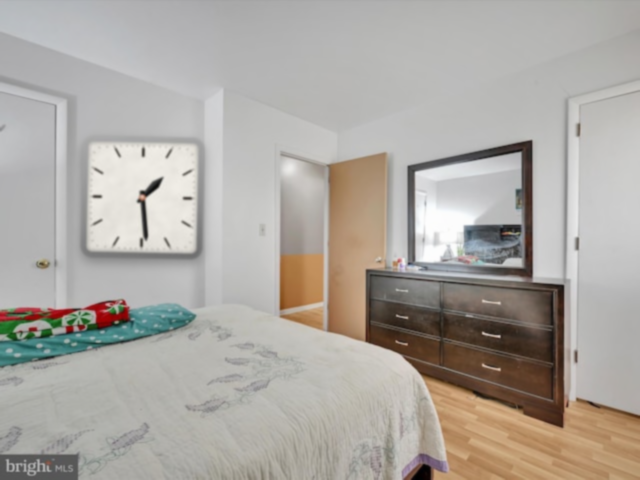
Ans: {"hour": 1, "minute": 29}
